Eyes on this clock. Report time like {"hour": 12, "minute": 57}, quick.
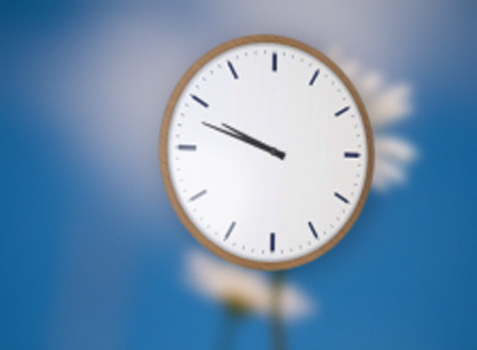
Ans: {"hour": 9, "minute": 48}
